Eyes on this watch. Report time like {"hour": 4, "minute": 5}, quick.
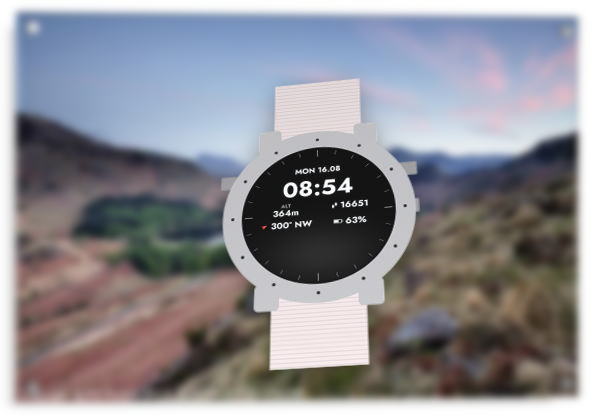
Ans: {"hour": 8, "minute": 54}
